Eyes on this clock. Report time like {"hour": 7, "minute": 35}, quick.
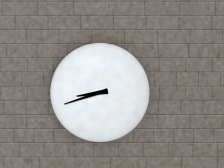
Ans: {"hour": 8, "minute": 42}
